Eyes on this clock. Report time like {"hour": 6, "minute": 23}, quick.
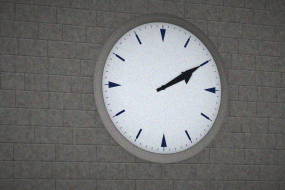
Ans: {"hour": 2, "minute": 10}
